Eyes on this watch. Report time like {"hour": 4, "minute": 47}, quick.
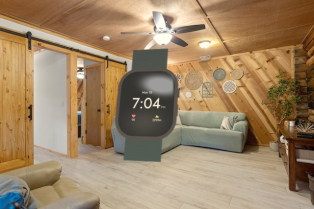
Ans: {"hour": 7, "minute": 4}
